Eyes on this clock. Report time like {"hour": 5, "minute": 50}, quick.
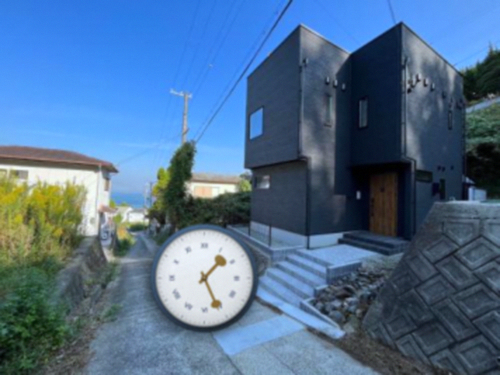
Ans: {"hour": 1, "minute": 26}
